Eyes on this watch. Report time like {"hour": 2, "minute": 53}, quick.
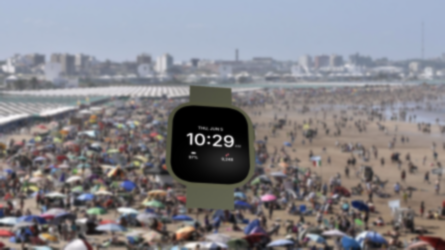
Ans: {"hour": 10, "minute": 29}
